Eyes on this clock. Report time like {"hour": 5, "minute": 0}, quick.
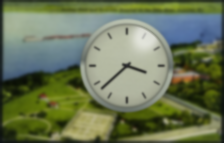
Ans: {"hour": 3, "minute": 38}
